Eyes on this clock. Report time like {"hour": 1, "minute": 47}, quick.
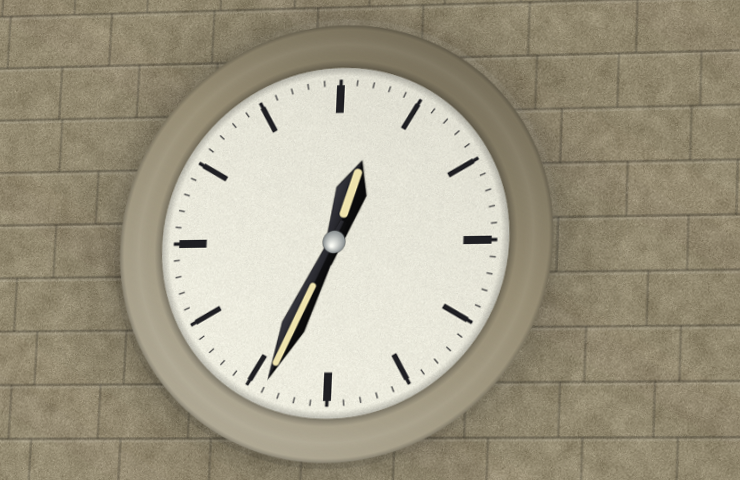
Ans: {"hour": 12, "minute": 34}
